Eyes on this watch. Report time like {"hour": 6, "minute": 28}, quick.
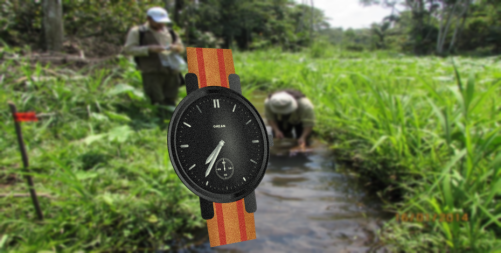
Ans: {"hour": 7, "minute": 36}
